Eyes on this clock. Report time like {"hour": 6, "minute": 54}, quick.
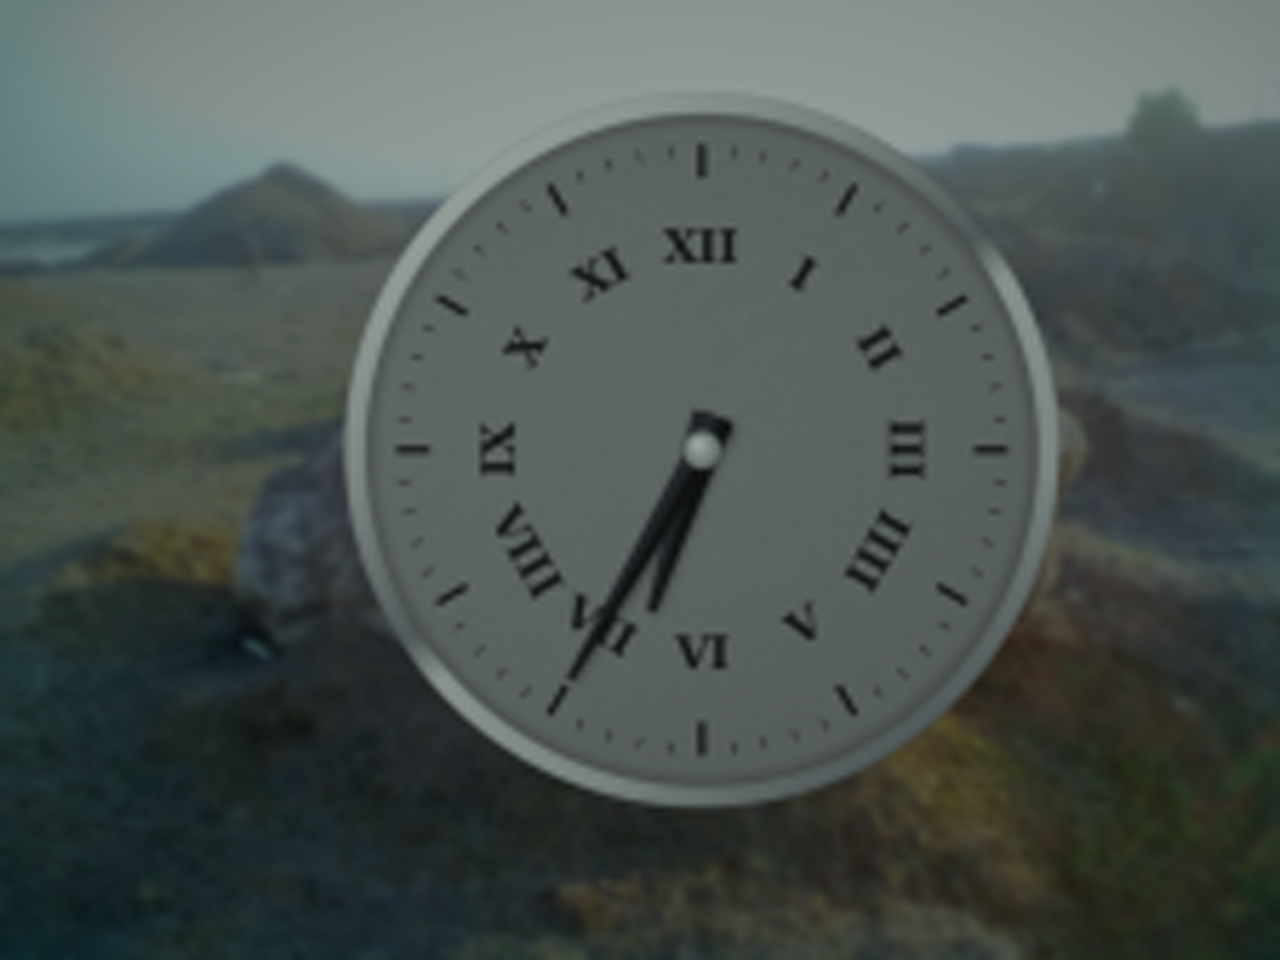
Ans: {"hour": 6, "minute": 35}
